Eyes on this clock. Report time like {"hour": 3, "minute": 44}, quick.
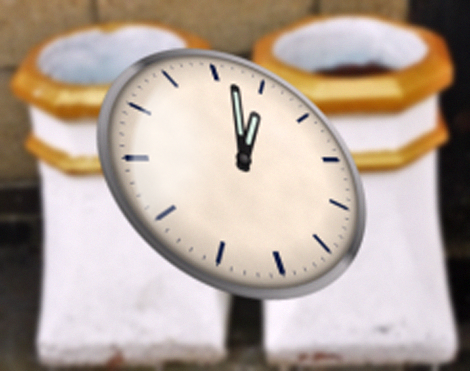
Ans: {"hour": 1, "minute": 2}
